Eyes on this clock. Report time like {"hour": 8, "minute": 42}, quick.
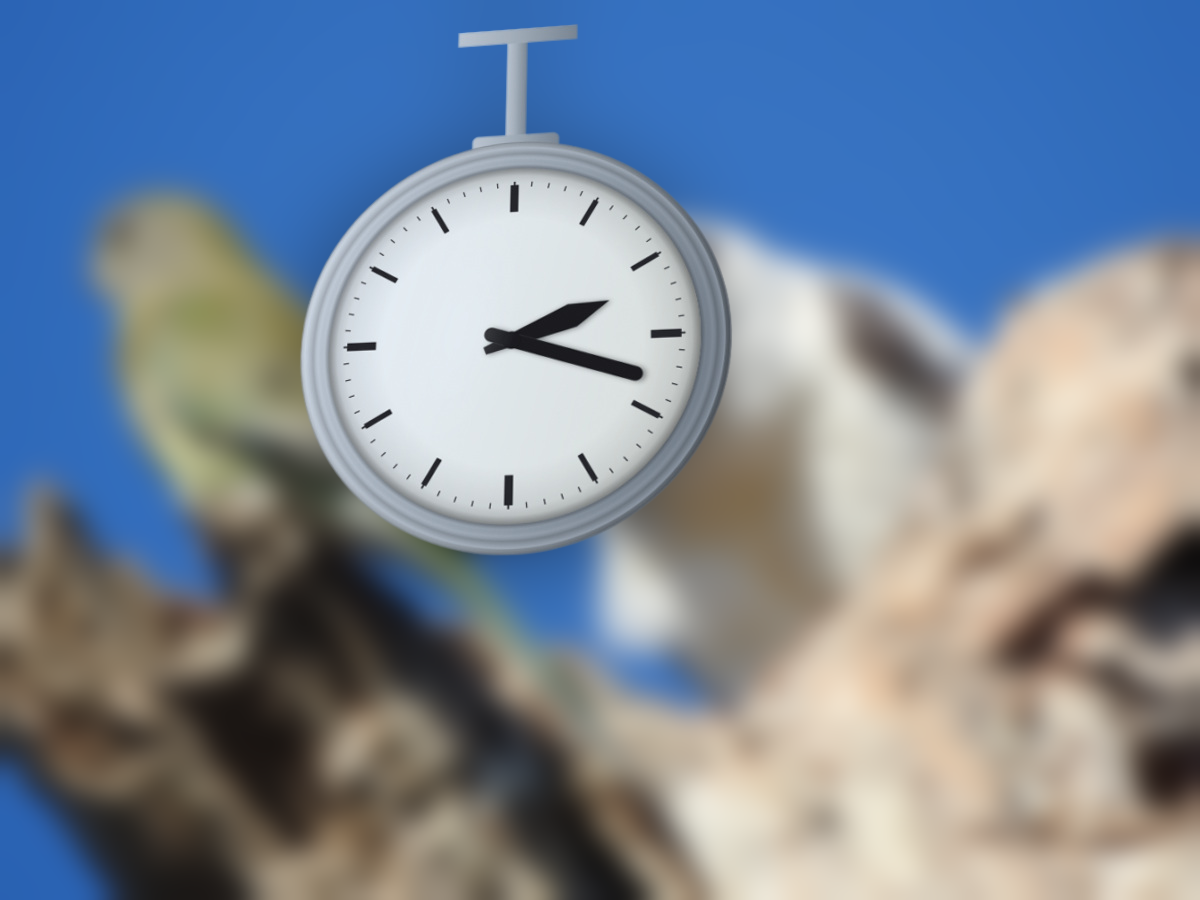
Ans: {"hour": 2, "minute": 18}
